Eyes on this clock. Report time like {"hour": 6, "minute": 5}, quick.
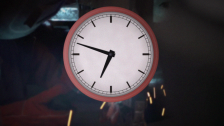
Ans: {"hour": 6, "minute": 48}
